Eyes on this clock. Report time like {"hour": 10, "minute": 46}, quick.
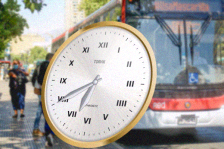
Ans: {"hour": 6, "minute": 40}
